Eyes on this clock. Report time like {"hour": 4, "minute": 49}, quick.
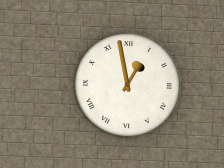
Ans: {"hour": 12, "minute": 58}
